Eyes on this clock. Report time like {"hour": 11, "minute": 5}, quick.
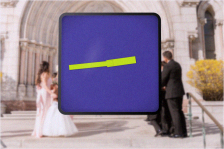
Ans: {"hour": 2, "minute": 44}
